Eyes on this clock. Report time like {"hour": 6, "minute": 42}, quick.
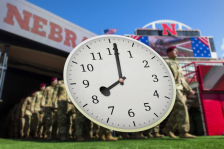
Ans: {"hour": 8, "minute": 1}
